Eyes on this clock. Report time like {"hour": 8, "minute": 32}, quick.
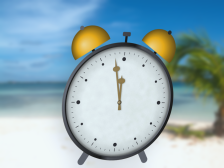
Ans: {"hour": 11, "minute": 58}
